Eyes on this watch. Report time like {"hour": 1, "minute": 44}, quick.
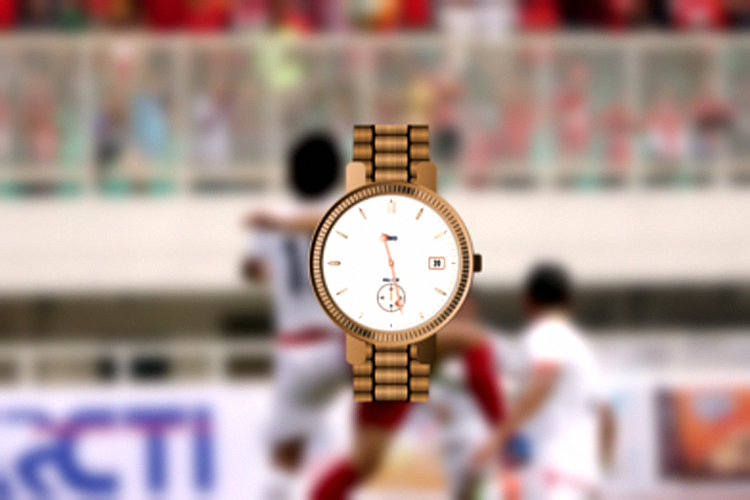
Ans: {"hour": 11, "minute": 28}
